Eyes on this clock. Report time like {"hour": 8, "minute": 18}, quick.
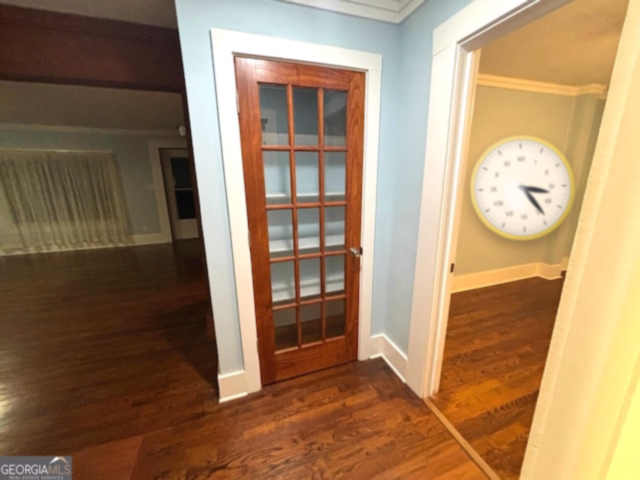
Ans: {"hour": 3, "minute": 24}
